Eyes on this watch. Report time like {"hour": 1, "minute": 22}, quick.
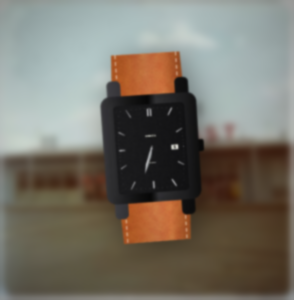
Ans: {"hour": 6, "minute": 33}
